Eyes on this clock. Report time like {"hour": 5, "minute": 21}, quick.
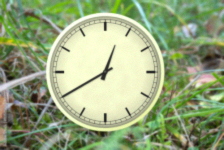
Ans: {"hour": 12, "minute": 40}
